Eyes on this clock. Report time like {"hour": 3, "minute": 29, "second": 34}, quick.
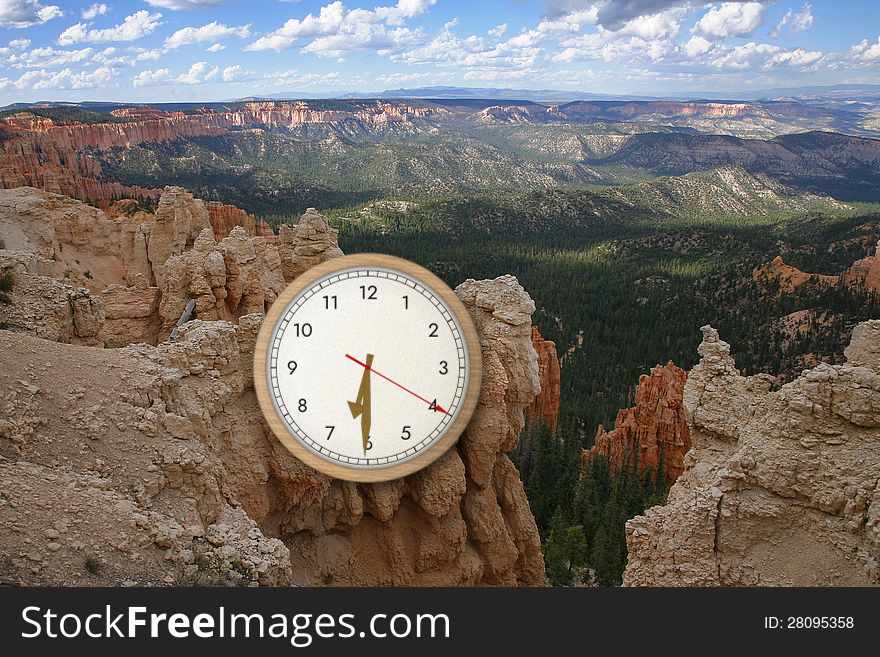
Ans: {"hour": 6, "minute": 30, "second": 20}
